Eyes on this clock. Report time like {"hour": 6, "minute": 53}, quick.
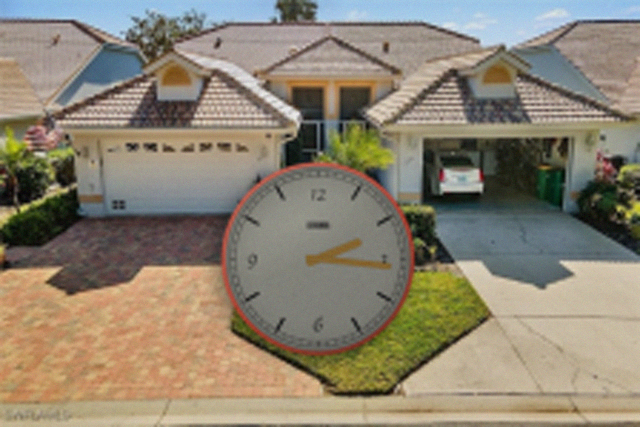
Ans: {"hour": 2, "minute": 16}
